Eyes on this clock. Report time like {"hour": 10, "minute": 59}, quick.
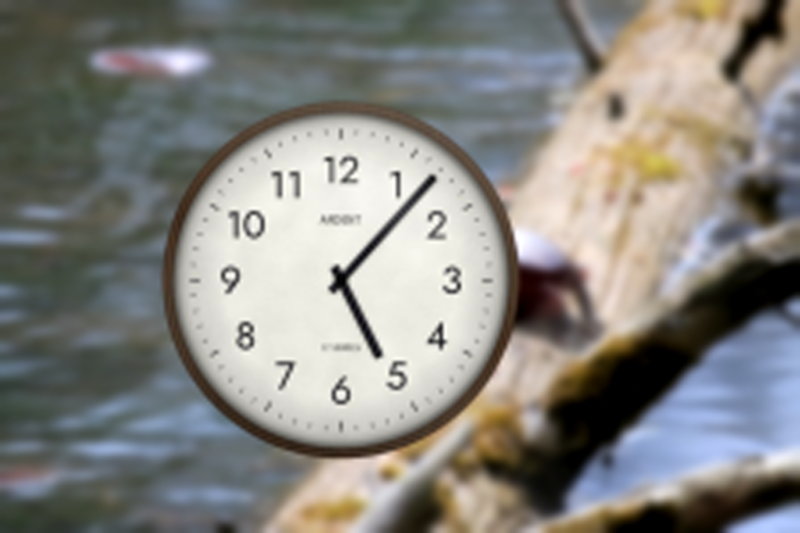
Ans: {"hour": 5, "minute": 7}
